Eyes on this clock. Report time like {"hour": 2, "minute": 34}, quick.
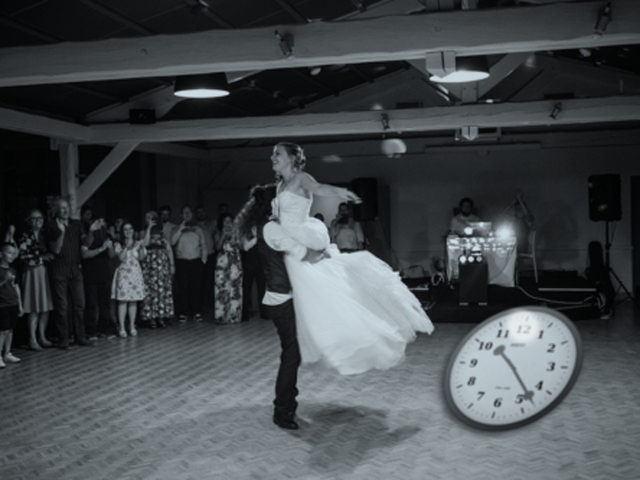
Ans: {"hour": 10, "minute": 23}
